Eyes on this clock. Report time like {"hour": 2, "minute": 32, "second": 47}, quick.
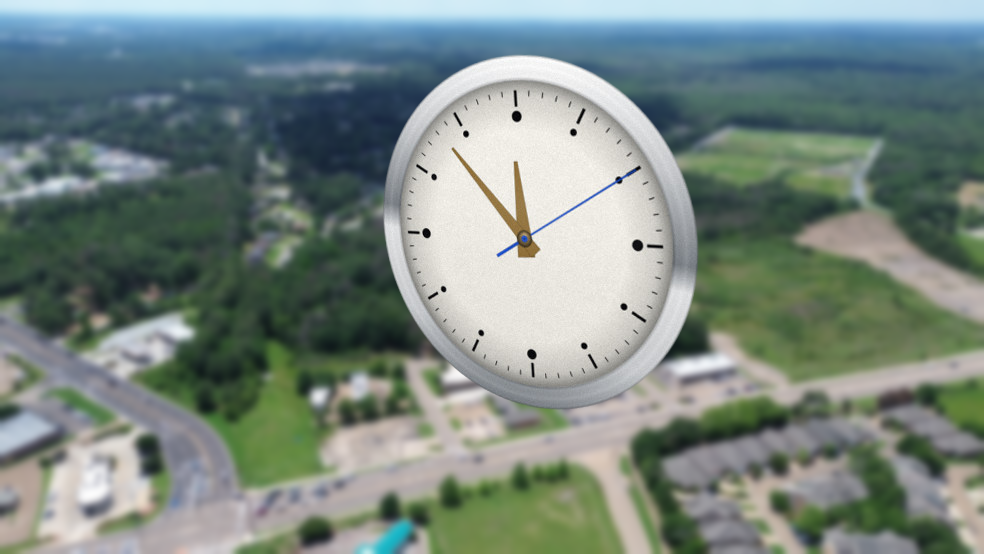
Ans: {"hour": 11, "minute": 53, "second": 10}
